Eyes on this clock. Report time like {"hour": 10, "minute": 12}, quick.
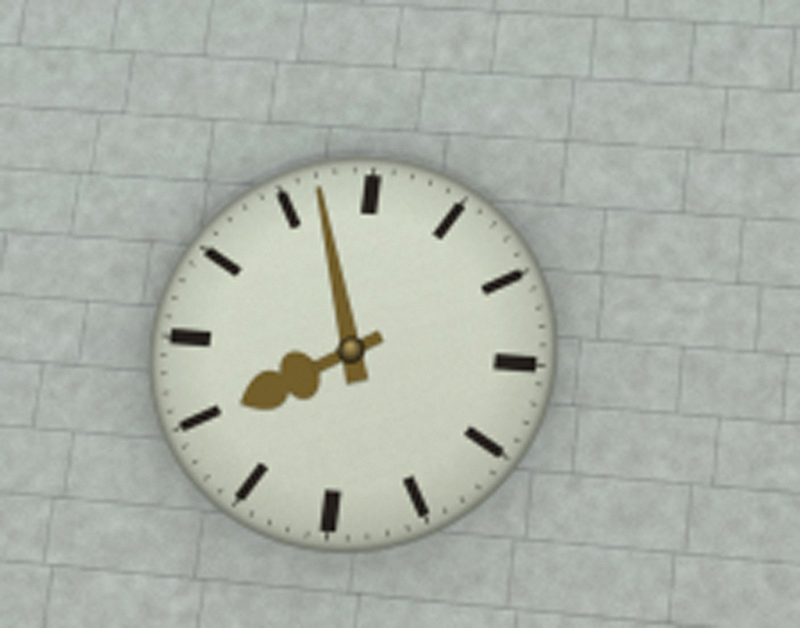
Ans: {"hour": 7, "minute": 57}
